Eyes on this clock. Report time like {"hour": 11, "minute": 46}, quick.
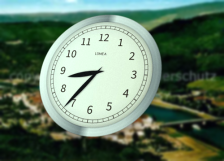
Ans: {"hour": 8, "minute": 36}
